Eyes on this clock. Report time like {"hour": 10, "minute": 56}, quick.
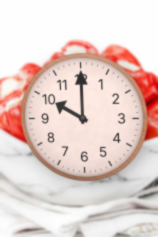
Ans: {"hour": 10, "minute": 0}
